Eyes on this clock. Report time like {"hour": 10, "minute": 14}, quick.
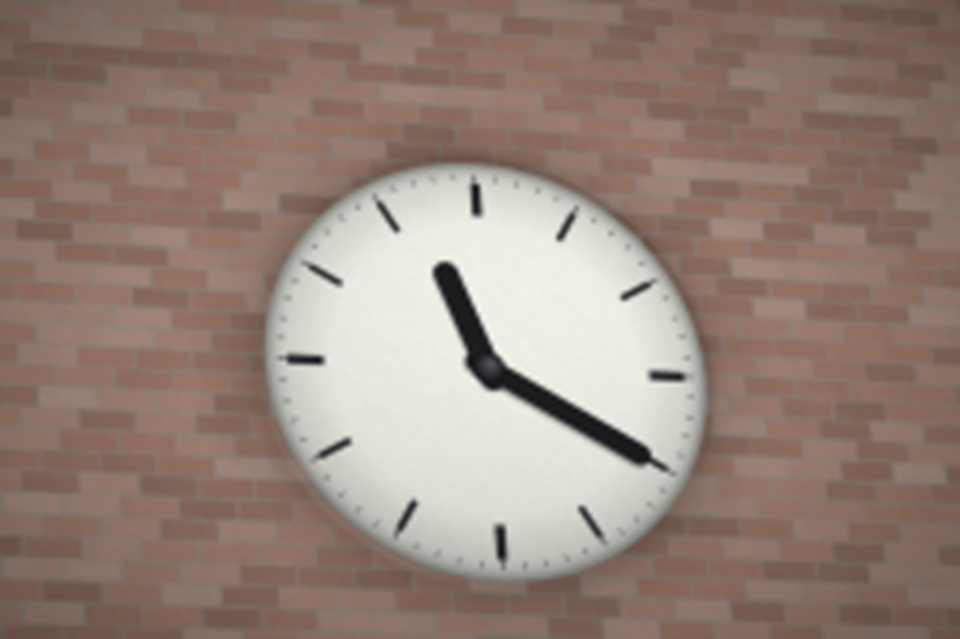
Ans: {"hour": 11, "minute": 20}
